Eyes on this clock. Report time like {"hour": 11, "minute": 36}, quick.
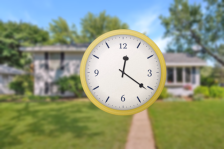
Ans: {"hour": 12, "minute": 21}
